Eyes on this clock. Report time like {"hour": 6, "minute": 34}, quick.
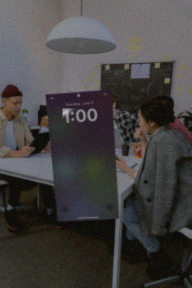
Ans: {"hour": 1, "minute": 0}
